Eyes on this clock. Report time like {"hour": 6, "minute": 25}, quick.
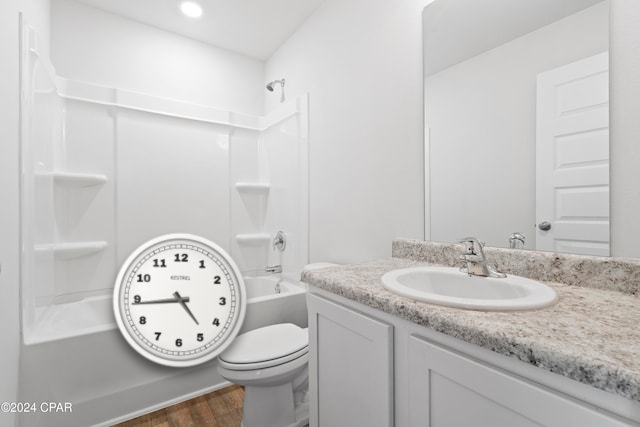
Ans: {"hour": 4, "minute": 44}
